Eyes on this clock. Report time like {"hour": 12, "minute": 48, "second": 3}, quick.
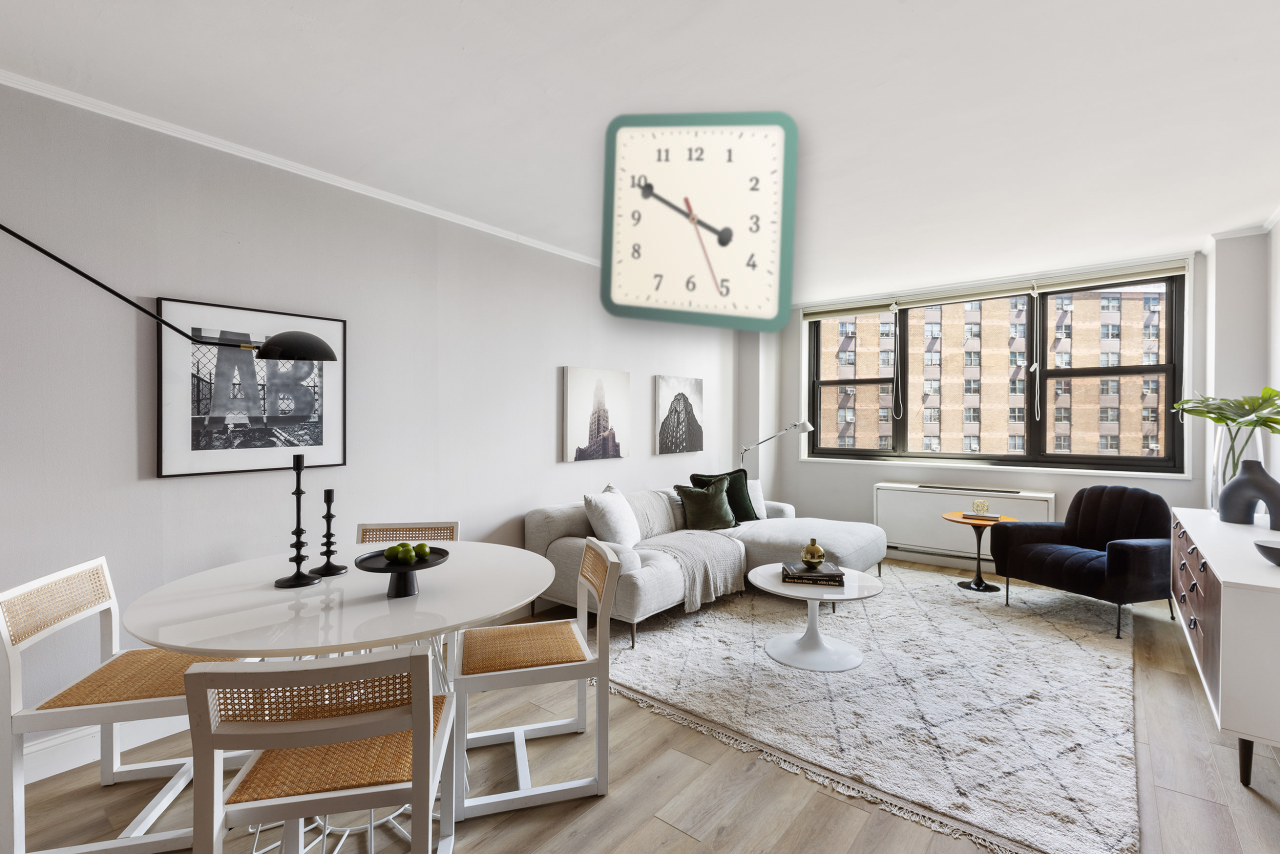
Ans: {"hour": 3, "minute": 49, "second": 26}
